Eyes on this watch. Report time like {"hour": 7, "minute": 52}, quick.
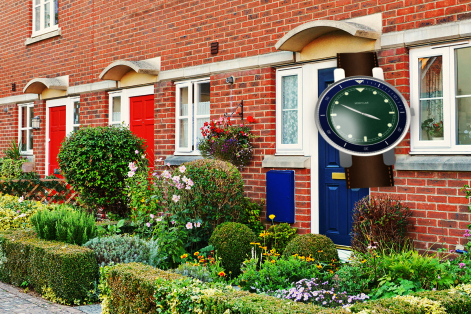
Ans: {"hour": 3, "minute": 50}
